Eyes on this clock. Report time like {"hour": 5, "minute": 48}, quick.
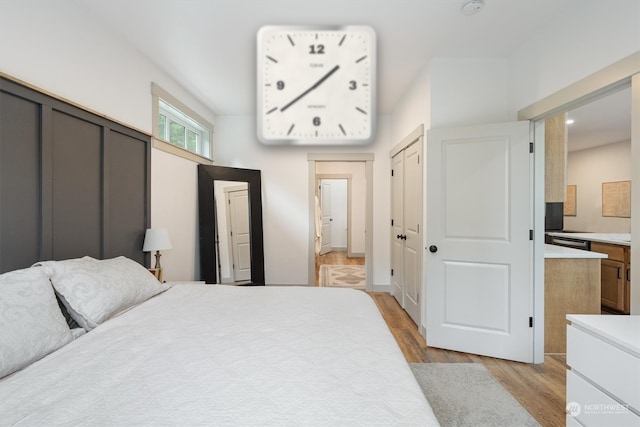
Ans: {"hour": 1, "minute": 39}
